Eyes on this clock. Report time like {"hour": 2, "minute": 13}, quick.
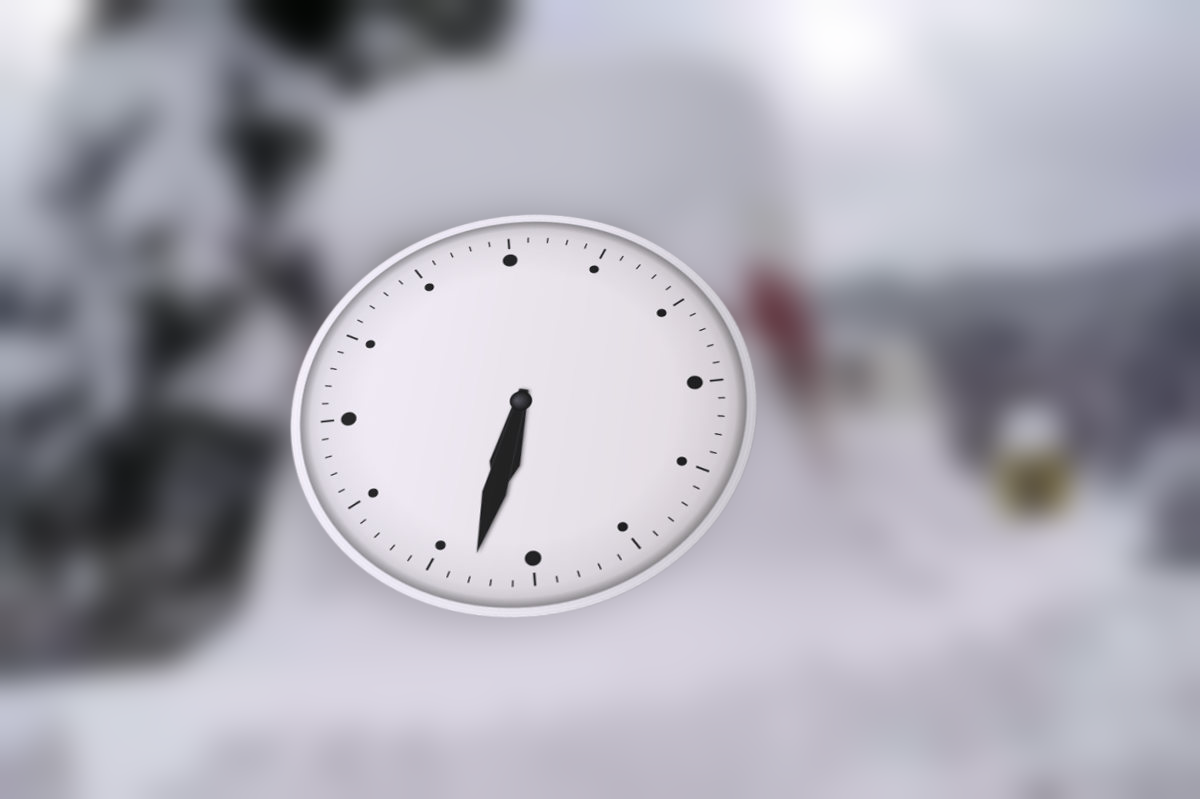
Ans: {"hour": 6, "minute": 33}
